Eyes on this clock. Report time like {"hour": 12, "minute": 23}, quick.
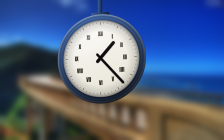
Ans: {"hour": 1, "minute": 23}
